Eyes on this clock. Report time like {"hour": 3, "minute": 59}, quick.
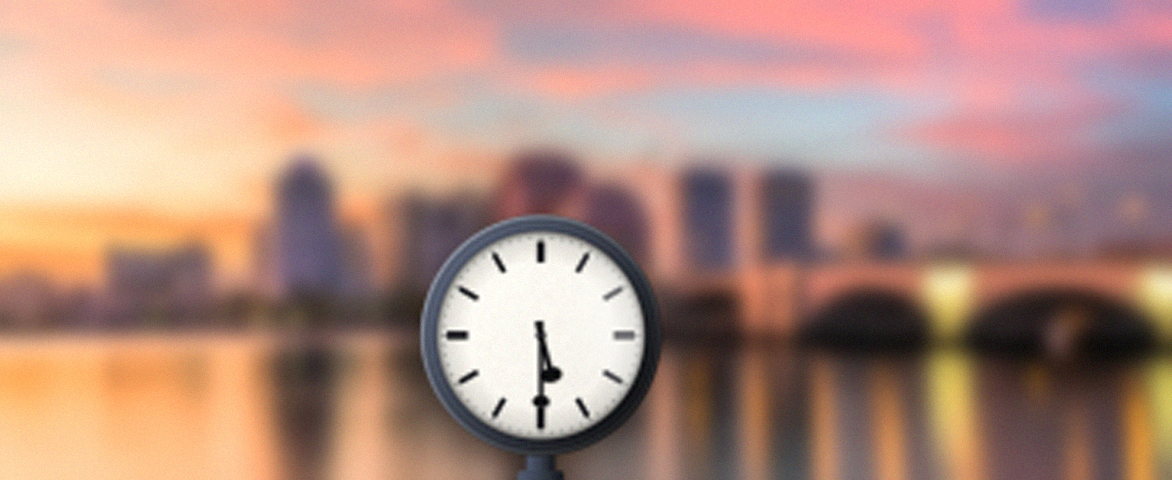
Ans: {"hour": 5, "minute": 30}
